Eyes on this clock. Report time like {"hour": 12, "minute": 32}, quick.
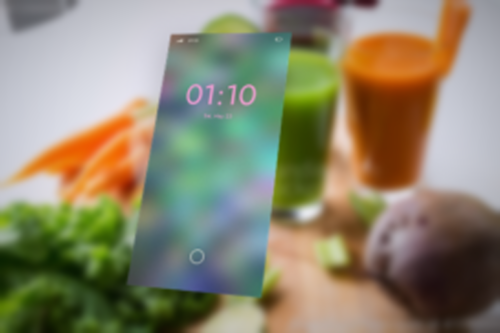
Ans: {"hour": 1, "minute": 10}
